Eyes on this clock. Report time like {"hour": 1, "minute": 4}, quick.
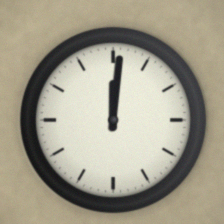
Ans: {"hour": 12, "minute": 1}
